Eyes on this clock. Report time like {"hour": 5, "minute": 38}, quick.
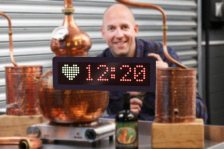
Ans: {"hour": 12, "minute": 20}
